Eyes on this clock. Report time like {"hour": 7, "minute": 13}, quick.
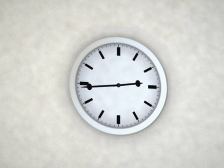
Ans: {"hour": 2, "minute": 44}
